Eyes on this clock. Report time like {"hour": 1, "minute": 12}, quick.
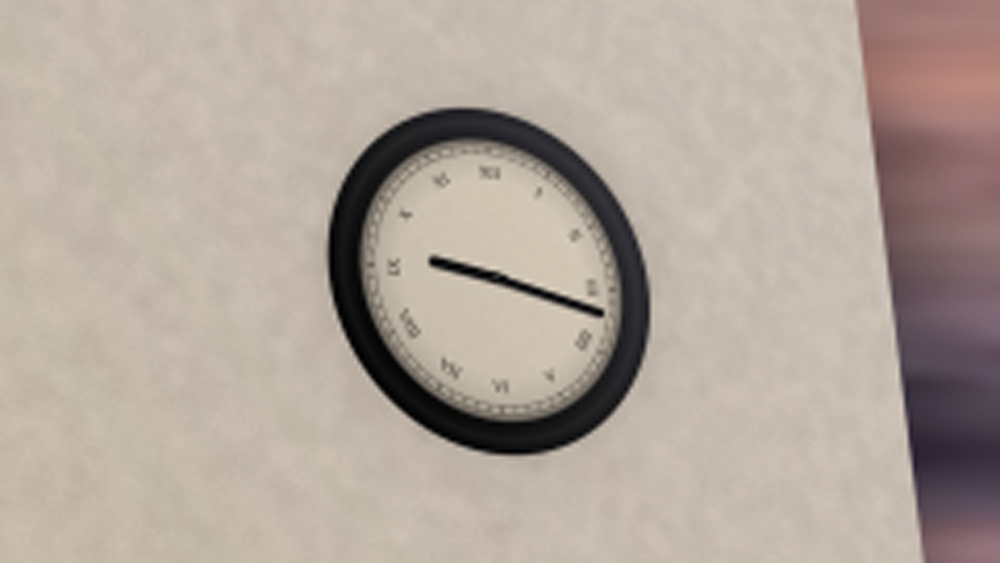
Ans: {"hour": 9, "minute": 17}
